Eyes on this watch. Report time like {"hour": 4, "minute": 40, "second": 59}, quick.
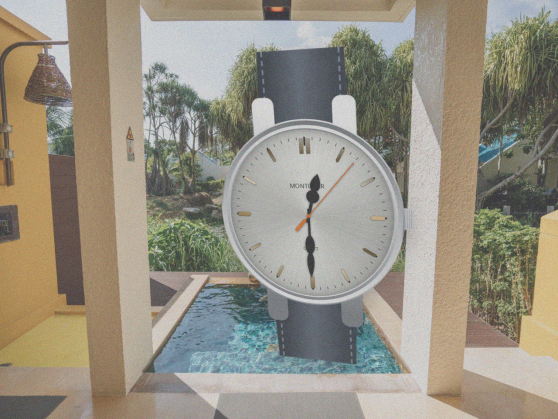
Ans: {"hour": 12, "minute": 30, "second": 7}
